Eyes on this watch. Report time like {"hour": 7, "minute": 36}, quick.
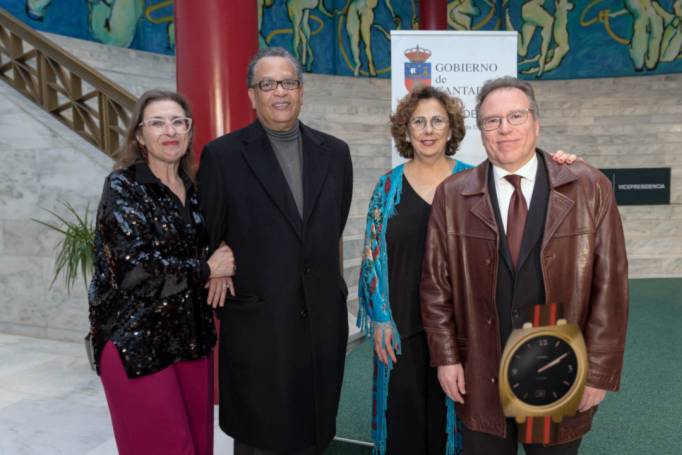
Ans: {"hour": 2, "minute": 10}
